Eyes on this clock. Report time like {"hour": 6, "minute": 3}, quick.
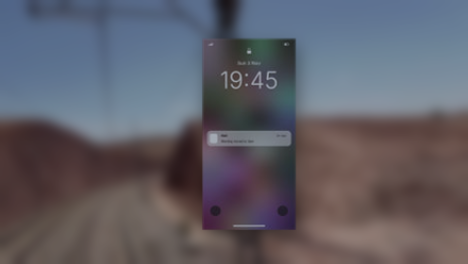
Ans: {"hour": 19, "minute": 45}
